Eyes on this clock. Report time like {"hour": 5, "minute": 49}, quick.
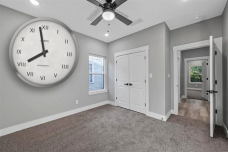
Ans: {"hour": 7, "minute": 58}
